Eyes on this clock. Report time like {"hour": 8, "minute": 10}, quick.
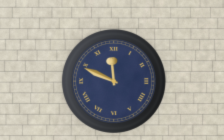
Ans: {"hour": 11, "minute": 49}
